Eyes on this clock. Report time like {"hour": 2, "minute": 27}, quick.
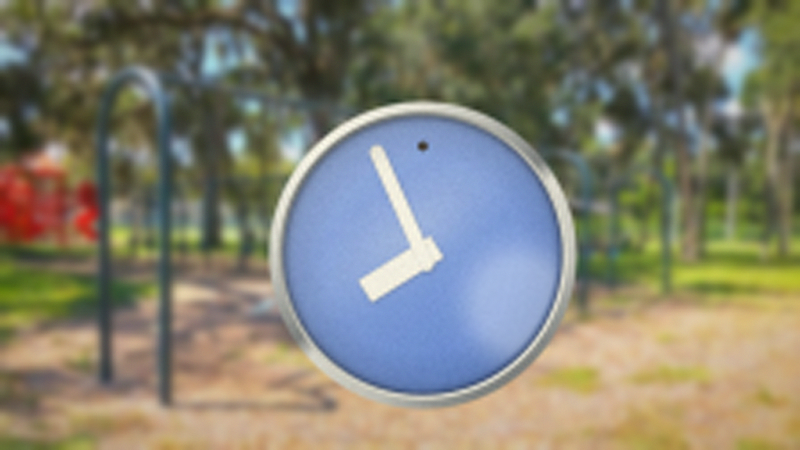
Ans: {"hour": 7, "minute": 56}
